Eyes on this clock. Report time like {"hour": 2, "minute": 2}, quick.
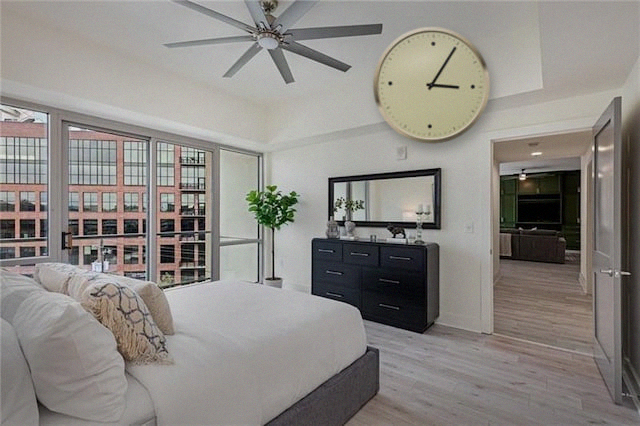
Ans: {"hour": 3, "minute": 5}
